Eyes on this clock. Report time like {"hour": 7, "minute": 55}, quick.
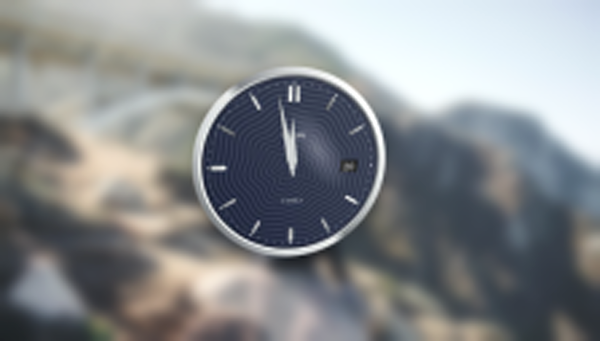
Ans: {"hour": 11, "minute": 58}
